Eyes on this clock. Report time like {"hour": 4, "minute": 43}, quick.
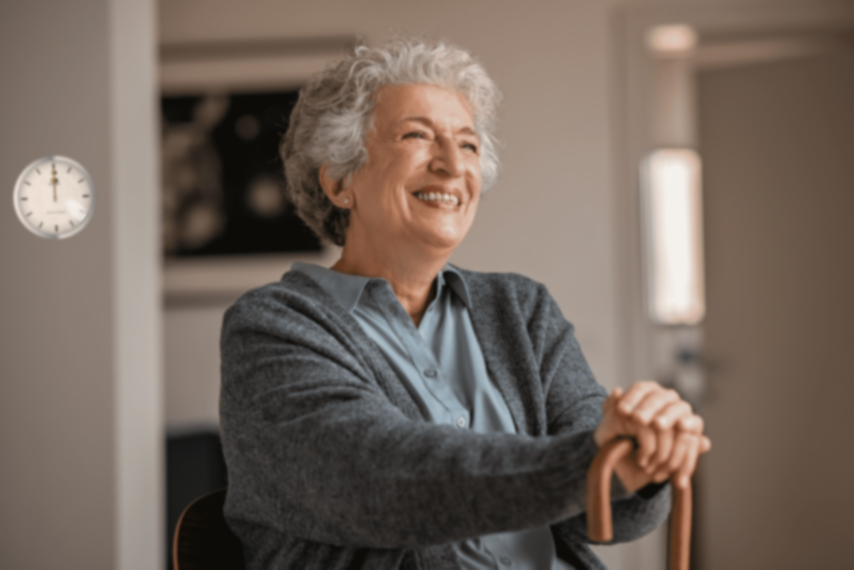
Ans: {"hour": 12, "minute": 0}
